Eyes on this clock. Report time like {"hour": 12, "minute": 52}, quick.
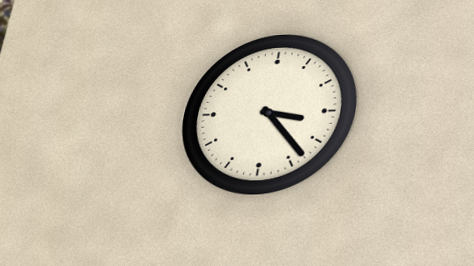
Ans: {"hour": 3, "minute": 23}
